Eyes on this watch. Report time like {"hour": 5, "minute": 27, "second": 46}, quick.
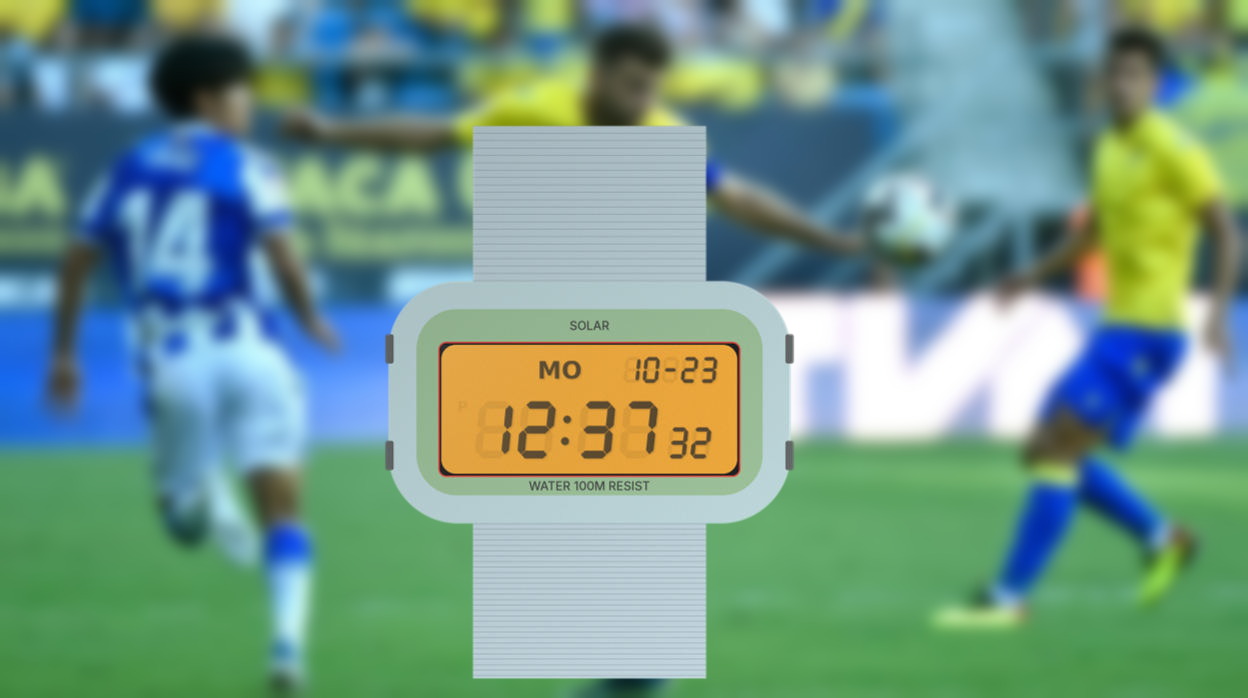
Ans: {"hour": 12, "minute": 37, "second": 32}
